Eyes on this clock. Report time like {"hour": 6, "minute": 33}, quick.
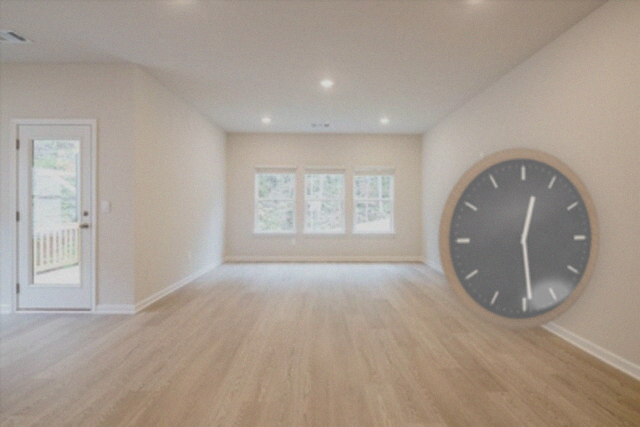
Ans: {"hour": 12, "minute": 29}
